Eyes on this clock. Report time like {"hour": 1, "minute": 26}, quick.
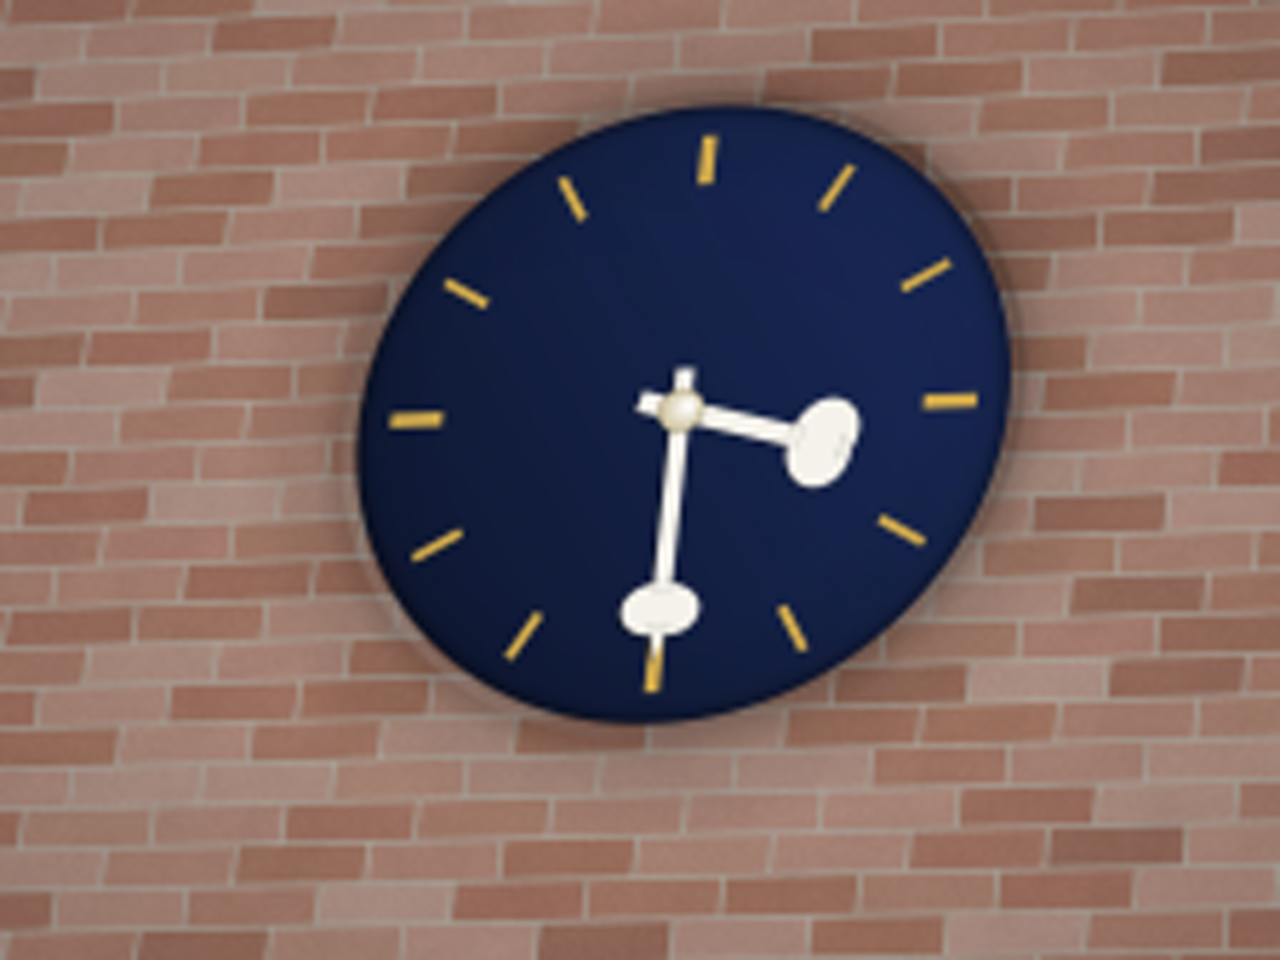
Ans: {"hour": 3, "minute": 30}
